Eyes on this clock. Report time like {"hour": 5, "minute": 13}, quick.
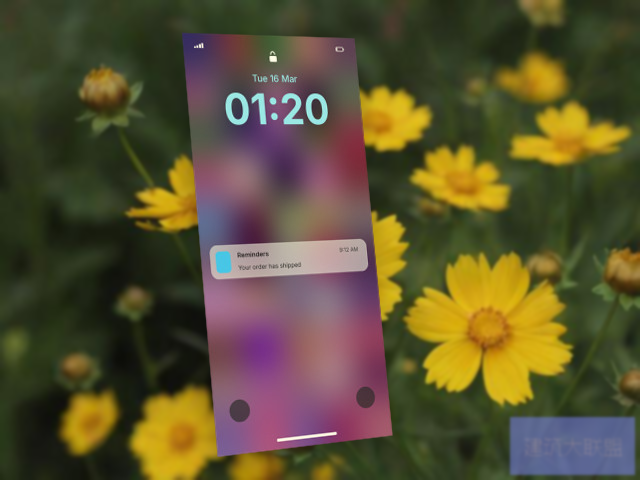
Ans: {"hour": 1, "minute": 20}
